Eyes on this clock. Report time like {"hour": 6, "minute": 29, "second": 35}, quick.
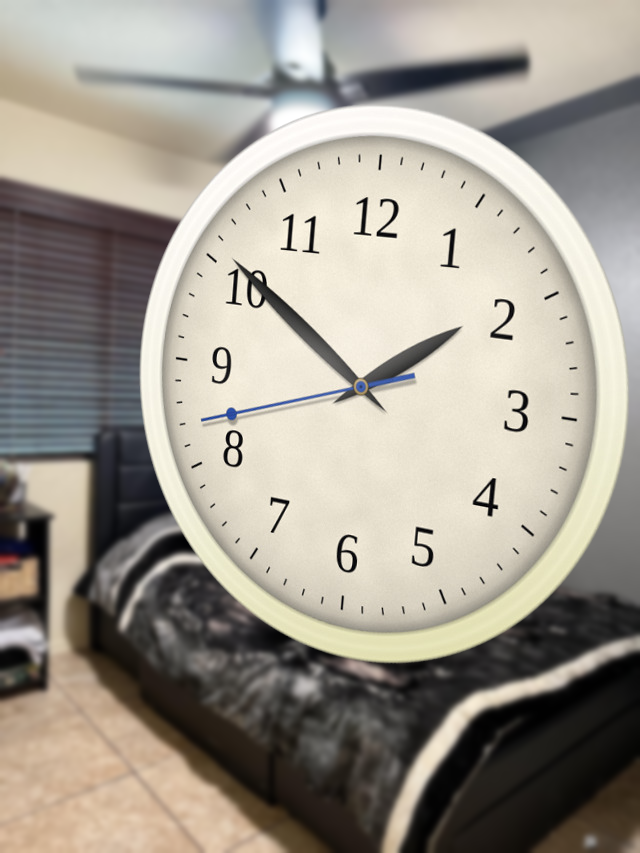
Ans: {"hour": 1, "minute": 50, "second": 42}
